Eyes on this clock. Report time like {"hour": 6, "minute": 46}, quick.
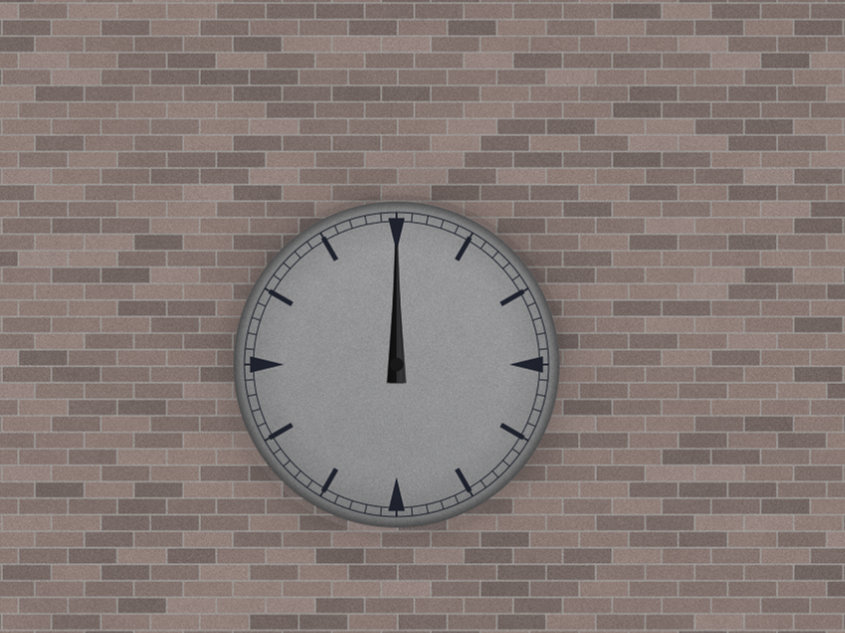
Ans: {"hour": 12, "minute": 0}
